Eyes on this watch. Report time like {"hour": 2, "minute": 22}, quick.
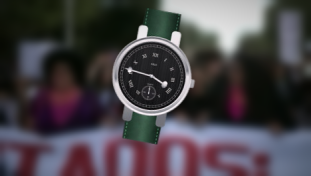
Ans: {"hour": 3, "minute": 46}
